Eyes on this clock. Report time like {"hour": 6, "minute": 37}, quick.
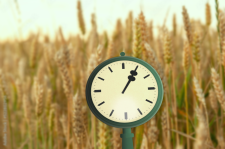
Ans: {"hour": 1, "minute": 5}
